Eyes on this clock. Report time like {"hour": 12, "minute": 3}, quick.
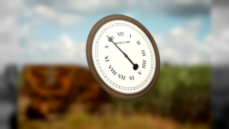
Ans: {"hour": 4, "minute": 54}
